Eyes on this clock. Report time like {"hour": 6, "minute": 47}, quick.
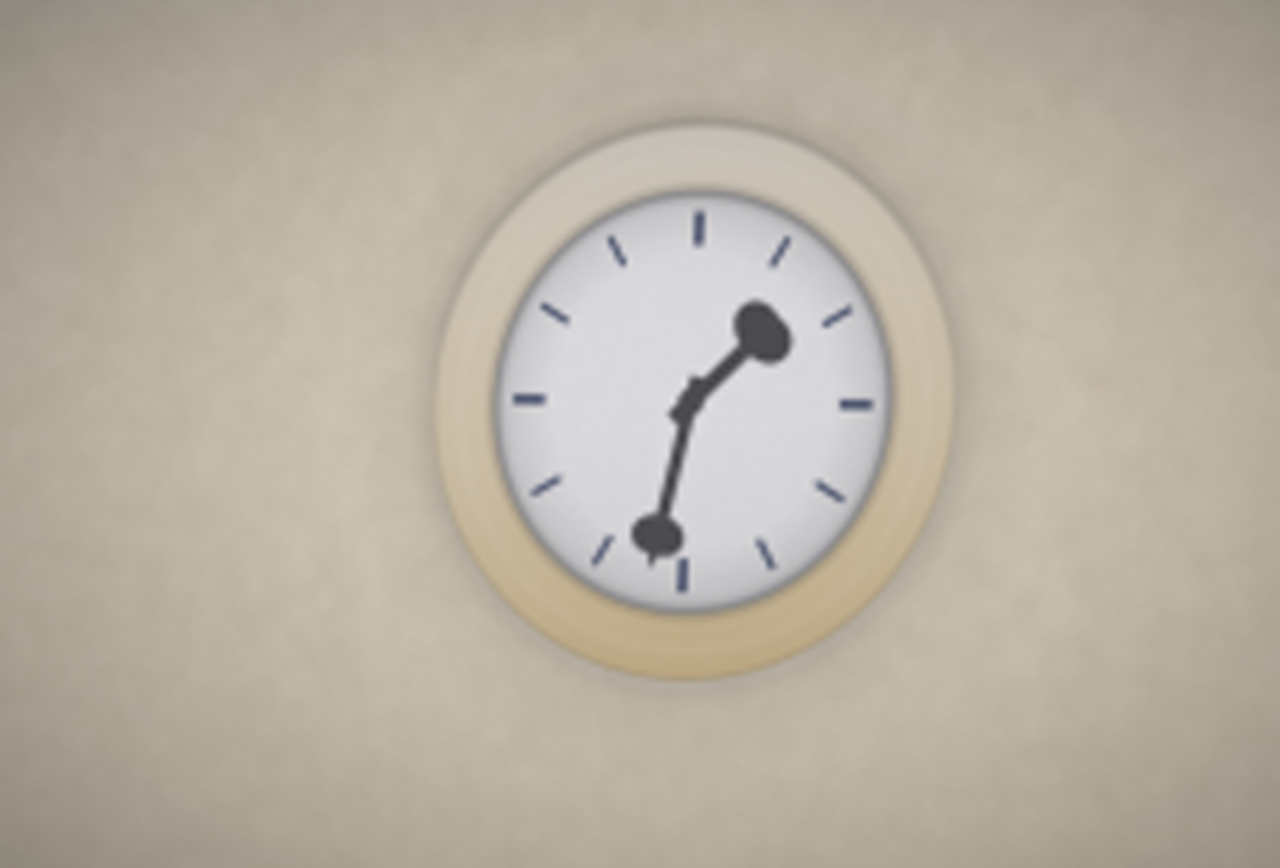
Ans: {"hour": 1, "minute": 32}
